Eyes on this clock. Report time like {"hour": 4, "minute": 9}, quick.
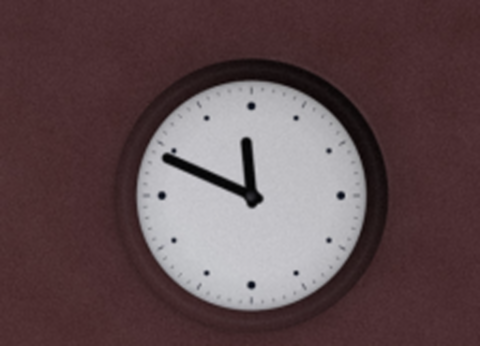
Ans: {"hour": 11, "minute": 49}
